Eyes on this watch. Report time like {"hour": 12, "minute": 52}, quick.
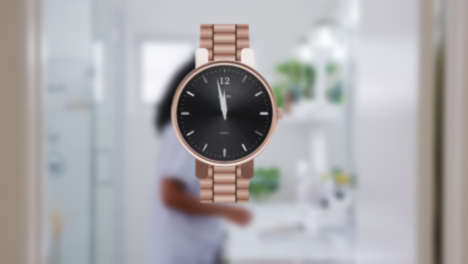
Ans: {"hour": 11, "minute": 58}
